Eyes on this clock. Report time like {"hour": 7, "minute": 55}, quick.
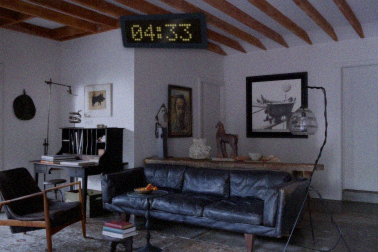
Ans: {"hour": 4, "minute": 33}
